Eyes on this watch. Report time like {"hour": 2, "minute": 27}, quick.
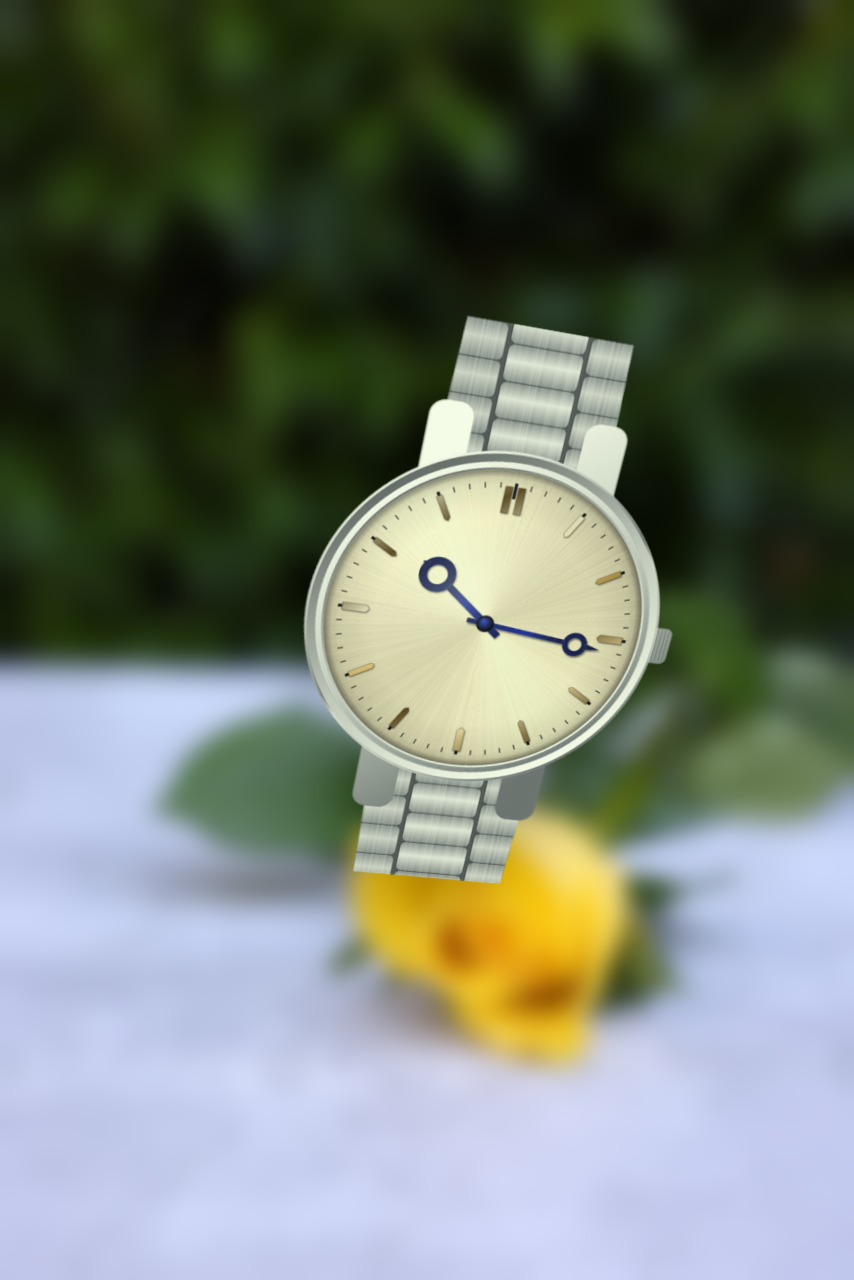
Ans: {"hour": 10, "minute": 16}
